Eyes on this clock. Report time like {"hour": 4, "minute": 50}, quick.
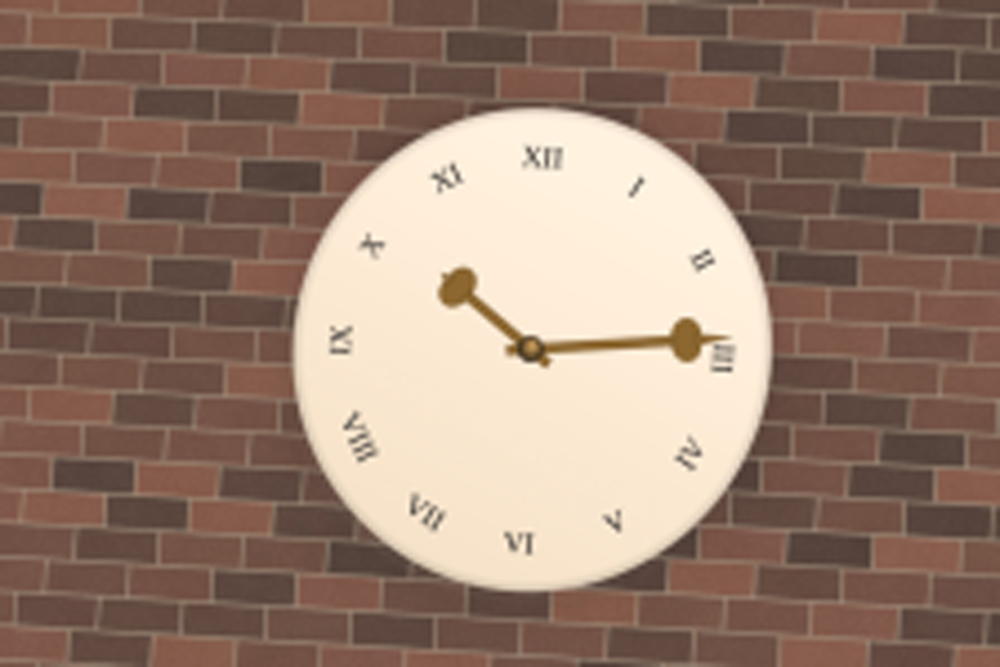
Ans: {"hour": 10, "minute": 14}
